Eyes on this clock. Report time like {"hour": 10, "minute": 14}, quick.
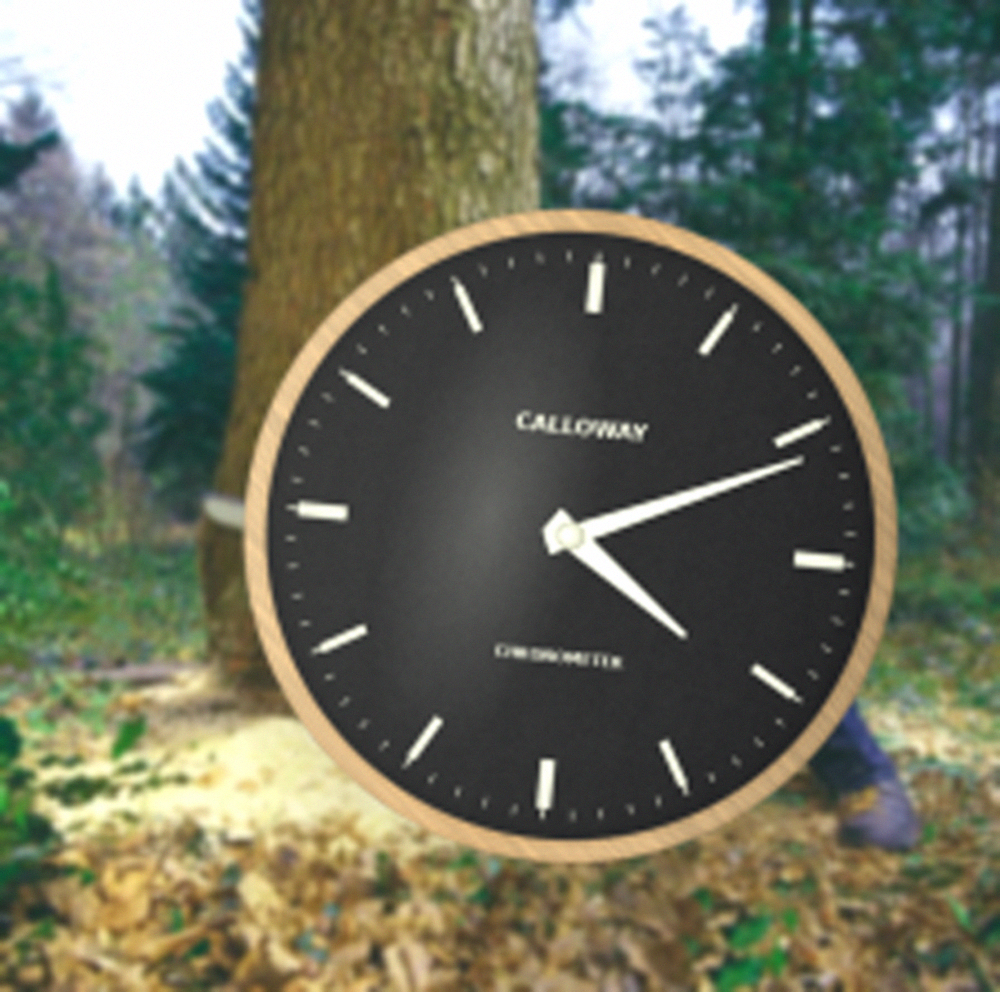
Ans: {"hour": 4, "minute": 11}
